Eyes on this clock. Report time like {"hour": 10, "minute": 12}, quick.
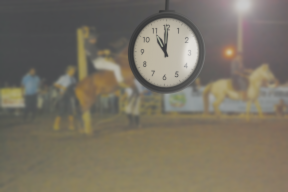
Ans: {"hour": 11, "minute": 0}
